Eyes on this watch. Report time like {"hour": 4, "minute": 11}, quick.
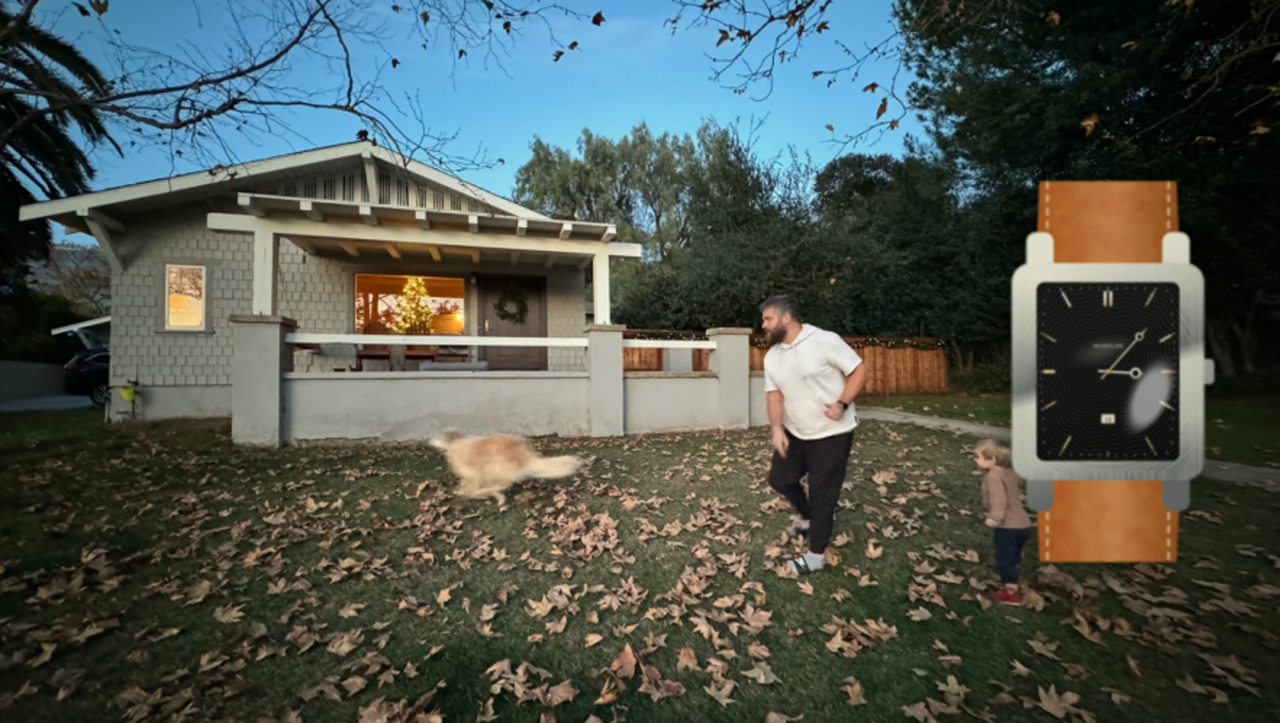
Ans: {"hour": 3, "minute": 7}
